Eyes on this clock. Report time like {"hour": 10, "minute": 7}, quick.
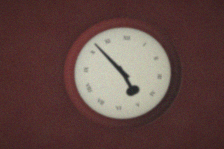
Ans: {"hour": 4, "minute": 52}
